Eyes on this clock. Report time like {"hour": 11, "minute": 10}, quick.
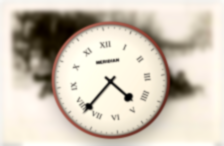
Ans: {"hour": 4, "minute": 38}
